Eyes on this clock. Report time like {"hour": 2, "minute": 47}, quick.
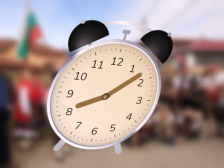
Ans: {"hour": 8, "minute": 8}
